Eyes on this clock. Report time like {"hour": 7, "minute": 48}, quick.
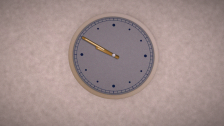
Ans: {"hour": 9, "minute": 50}
